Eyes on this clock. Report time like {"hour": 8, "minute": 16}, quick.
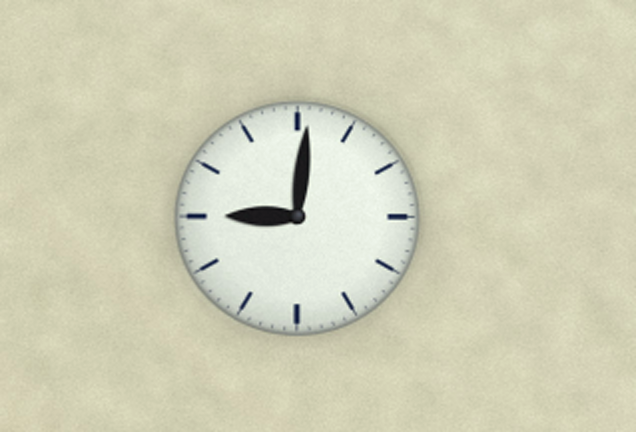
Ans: {"hour": 9, "minute": 1}
